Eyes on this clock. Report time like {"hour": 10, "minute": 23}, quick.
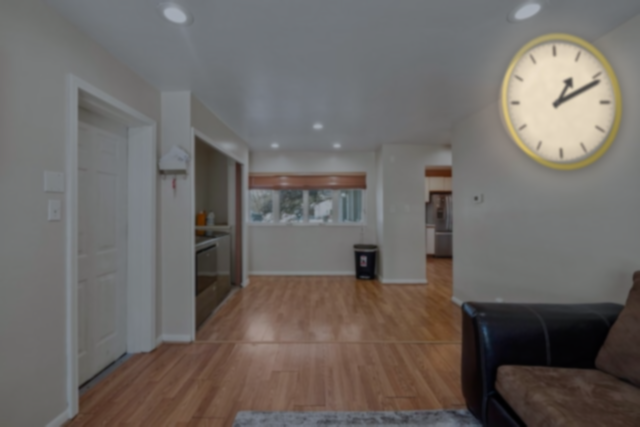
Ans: {"hour": 1, "minute": 11}
